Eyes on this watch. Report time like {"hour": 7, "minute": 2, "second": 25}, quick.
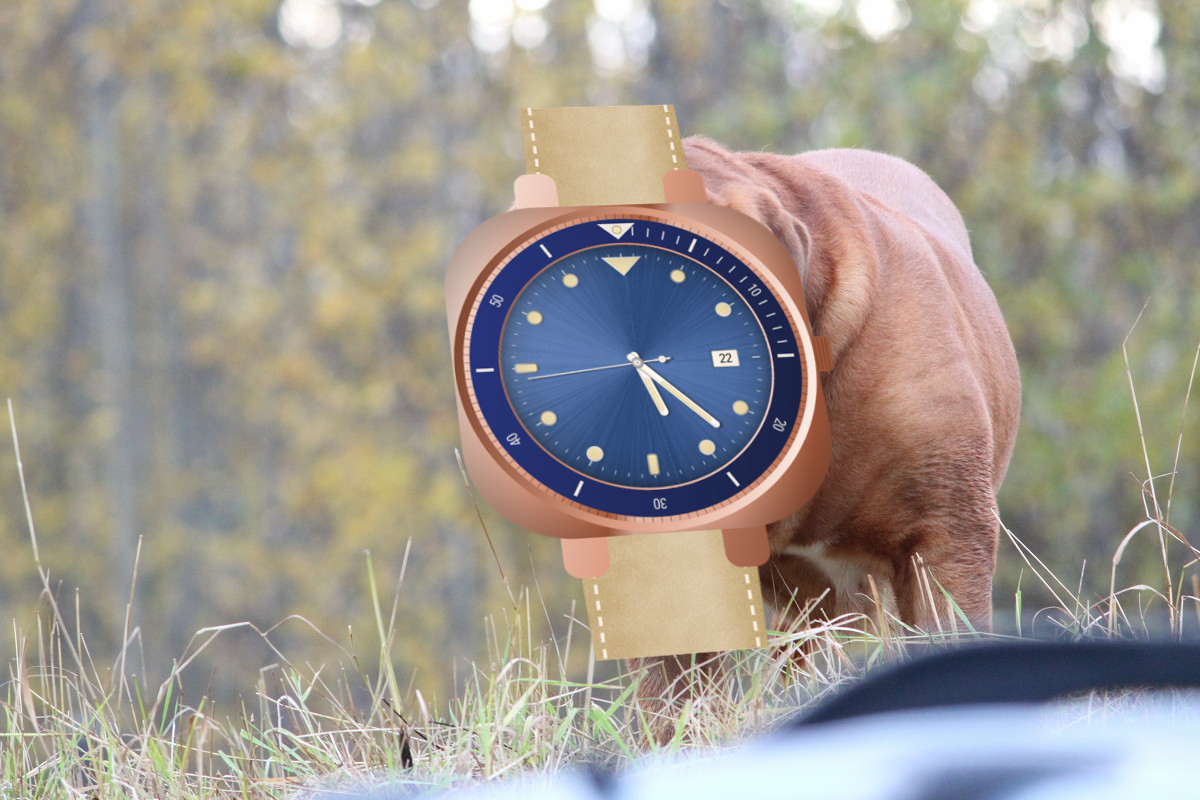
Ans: {"hour": 5, "minute": 22, "second": 44}
